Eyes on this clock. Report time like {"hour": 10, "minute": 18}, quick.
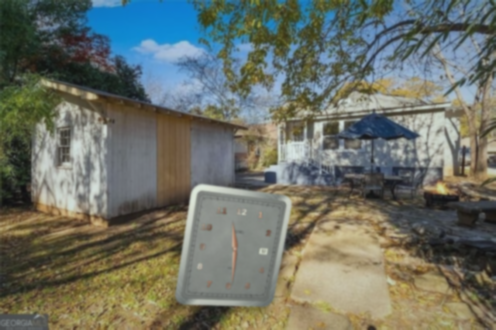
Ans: {"hour": 11, "minute": 29}
